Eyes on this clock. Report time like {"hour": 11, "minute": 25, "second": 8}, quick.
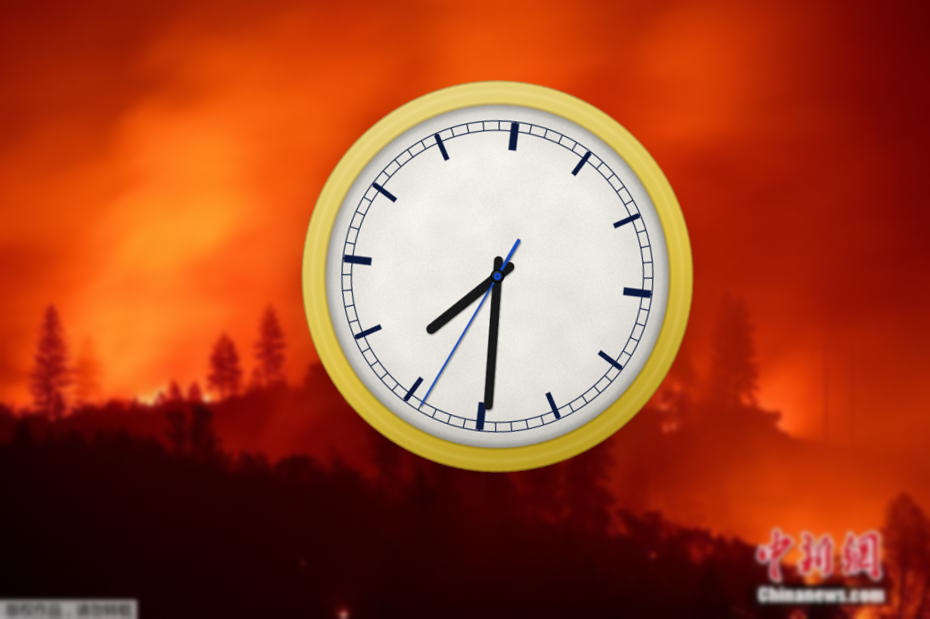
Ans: {"hour": 7, "minute": 29, "second": 34}
